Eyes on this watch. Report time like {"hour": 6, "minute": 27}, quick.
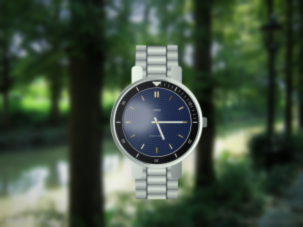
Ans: {"hour": 5, "minute": 15}
